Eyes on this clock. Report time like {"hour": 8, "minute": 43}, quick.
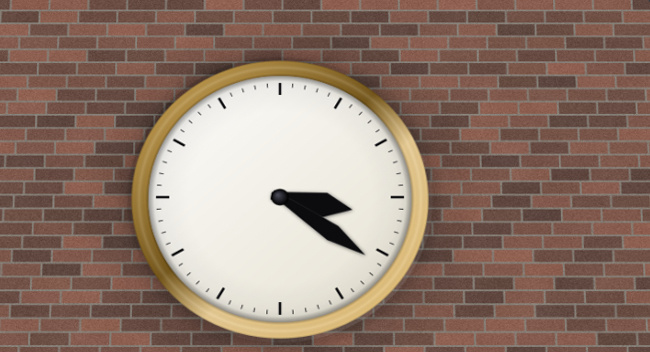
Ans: {"hour": 3, "minute": 21}
